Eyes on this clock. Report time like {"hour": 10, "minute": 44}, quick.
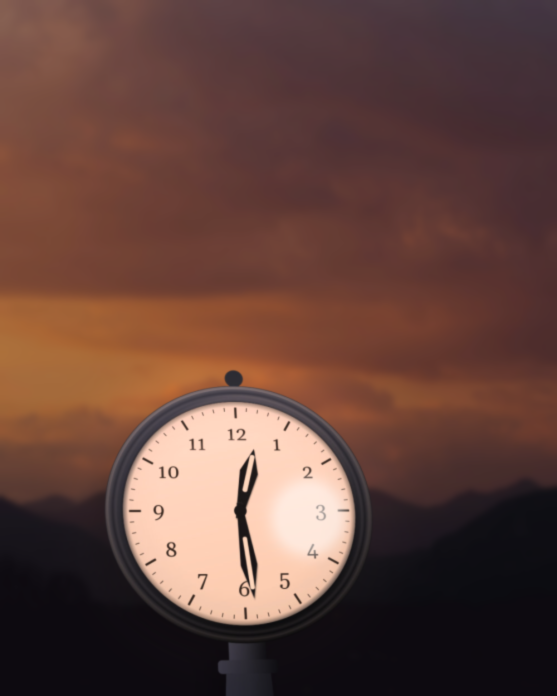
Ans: {"hour": 12, "minute": 29}
